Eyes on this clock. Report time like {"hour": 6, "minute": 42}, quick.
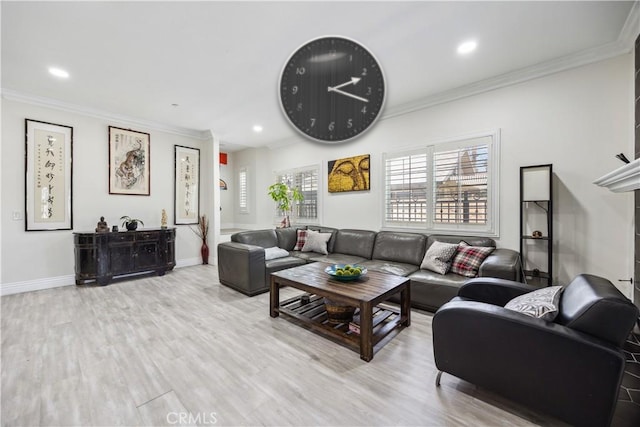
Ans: {"hour": 2, "minute": 18}
